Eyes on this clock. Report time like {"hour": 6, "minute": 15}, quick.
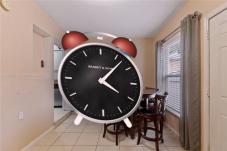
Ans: {"hour": 4, "minute": 7}
